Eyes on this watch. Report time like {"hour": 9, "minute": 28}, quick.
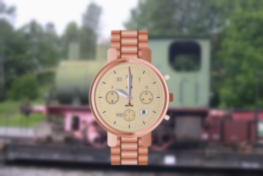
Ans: {"hour": 10, "minute": 0}
